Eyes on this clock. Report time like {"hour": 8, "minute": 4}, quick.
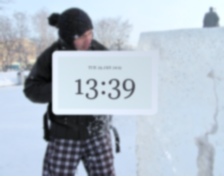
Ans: {"hour": 13, "minute": 39}
